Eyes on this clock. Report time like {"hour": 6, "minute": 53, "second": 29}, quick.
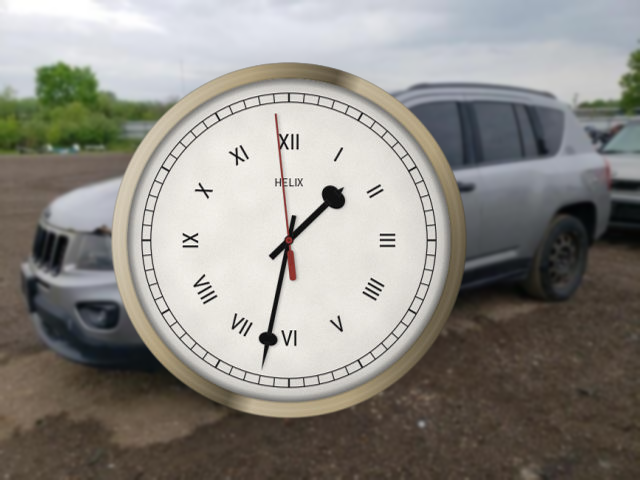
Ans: {"hour": 1, "minute": 31, "second": 59}
